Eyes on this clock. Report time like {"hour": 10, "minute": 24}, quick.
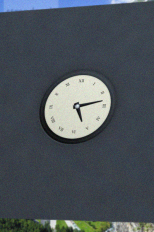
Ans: {"hour": 5, "minute": 13}
